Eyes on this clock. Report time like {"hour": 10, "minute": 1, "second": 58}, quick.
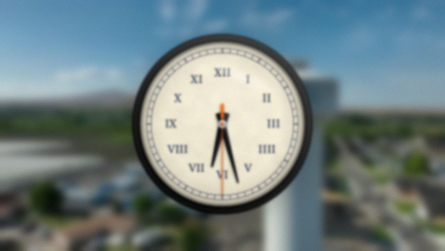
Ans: {"hour": 6, "minute": 27, "second": 30}
